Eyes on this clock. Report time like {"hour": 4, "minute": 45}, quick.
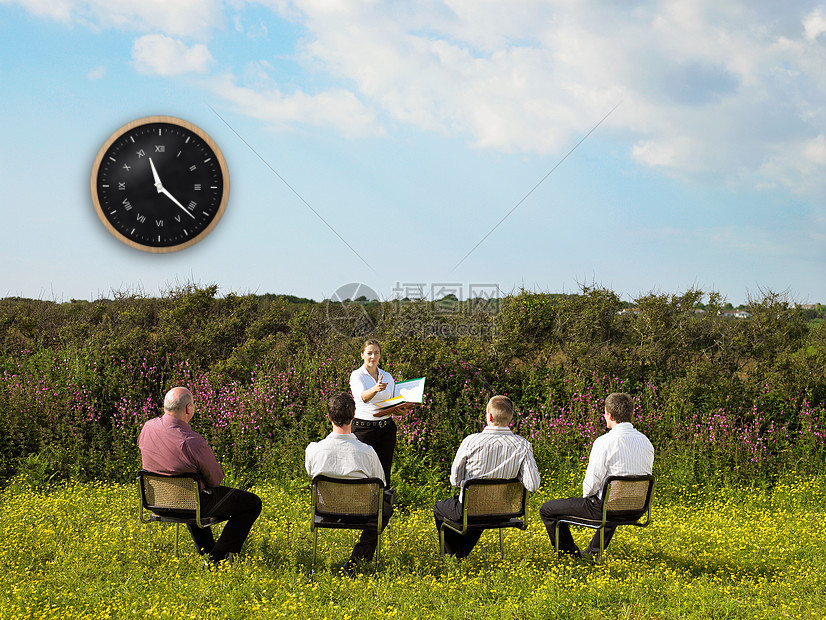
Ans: {"hour": 11, "minute": 22}
